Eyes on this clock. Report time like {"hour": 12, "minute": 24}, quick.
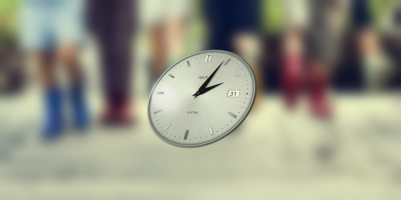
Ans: {"hour": 2, "minute": 4}
